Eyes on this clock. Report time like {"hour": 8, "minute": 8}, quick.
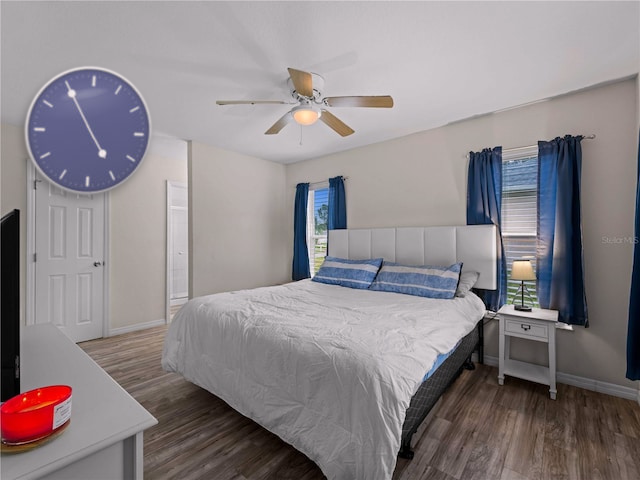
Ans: {"hour": 4, "minute": 55}
